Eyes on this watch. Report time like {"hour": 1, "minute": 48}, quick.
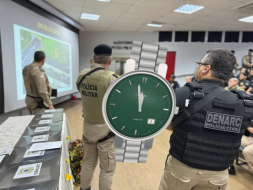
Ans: {"hour": 11, "minute": 58}
